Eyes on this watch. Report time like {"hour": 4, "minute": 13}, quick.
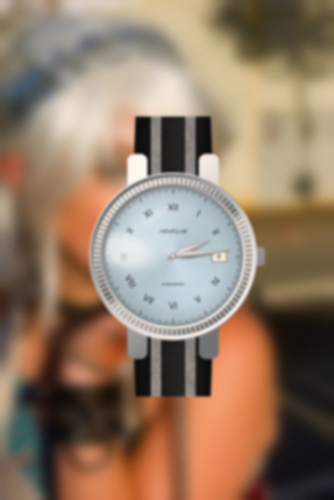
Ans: {"hour": 2, "minute": 14}
